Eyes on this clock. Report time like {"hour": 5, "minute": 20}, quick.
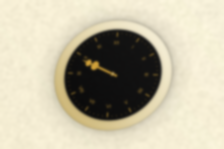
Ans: {"hour": 9, "minute": 49}
